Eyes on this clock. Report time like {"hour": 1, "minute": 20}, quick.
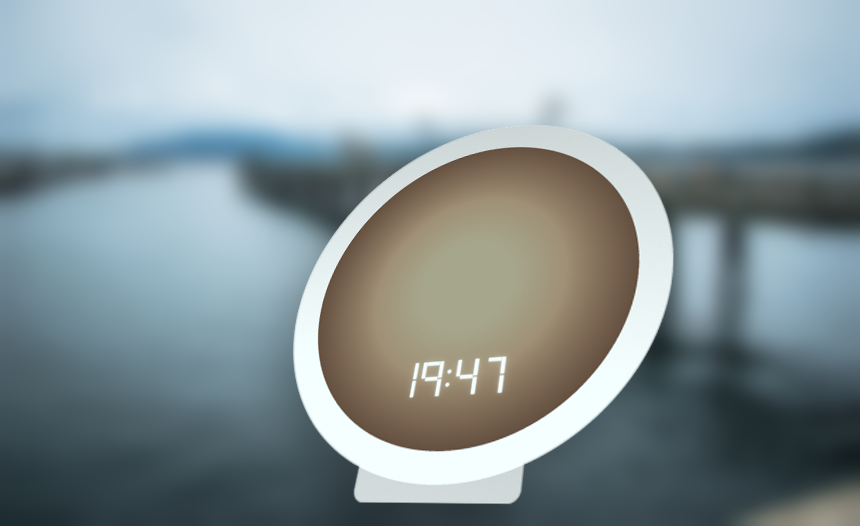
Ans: {"hour": 19, "minute": 47}
